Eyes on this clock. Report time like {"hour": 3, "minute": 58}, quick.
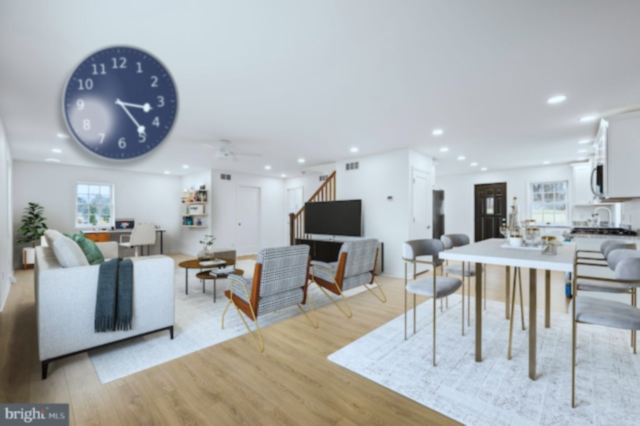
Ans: {"hour": 3, "minute": 24}
